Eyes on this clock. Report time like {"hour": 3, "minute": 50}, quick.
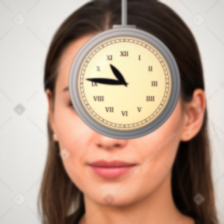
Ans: {"hour": 10, "minute": 46}
